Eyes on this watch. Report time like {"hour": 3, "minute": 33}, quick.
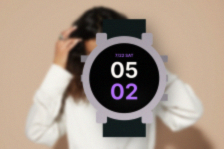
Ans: {"hour": 5, "minute": 2}
